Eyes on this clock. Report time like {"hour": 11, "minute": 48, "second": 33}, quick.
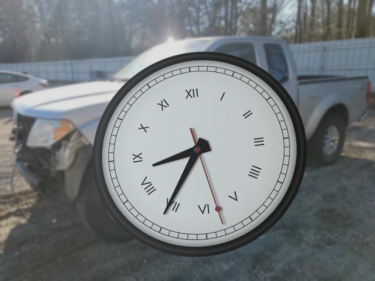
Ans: {"hour": 8, "minute": 35, "second": 28}
